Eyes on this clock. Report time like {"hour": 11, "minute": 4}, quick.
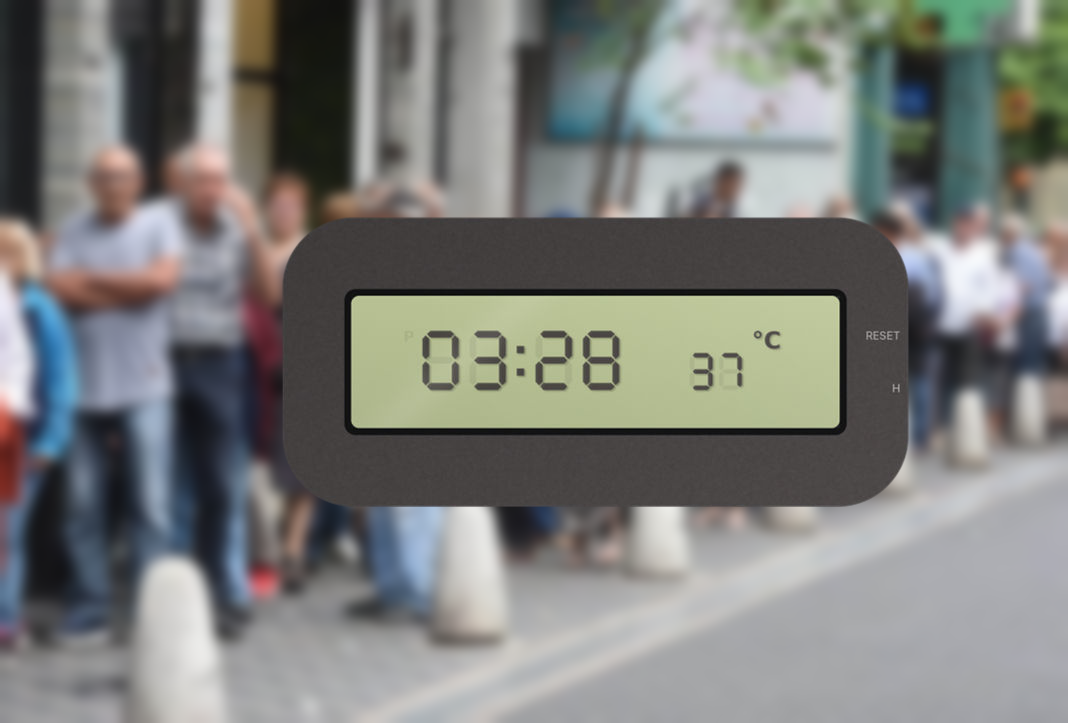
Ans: {"hour": 3, "minute": 28}
